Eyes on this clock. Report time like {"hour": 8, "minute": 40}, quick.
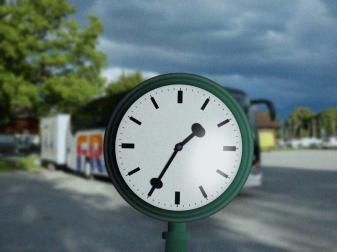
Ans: {"hour": 1, "minute": 35}
